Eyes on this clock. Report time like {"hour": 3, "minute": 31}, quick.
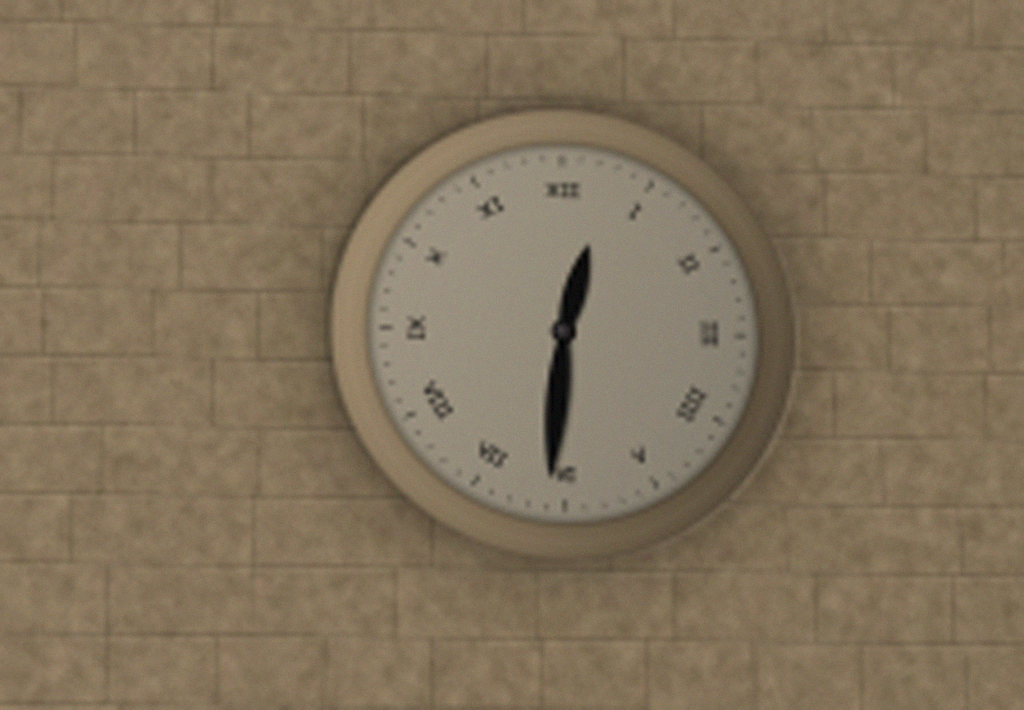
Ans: {"hour": 12, "minute": 31}
